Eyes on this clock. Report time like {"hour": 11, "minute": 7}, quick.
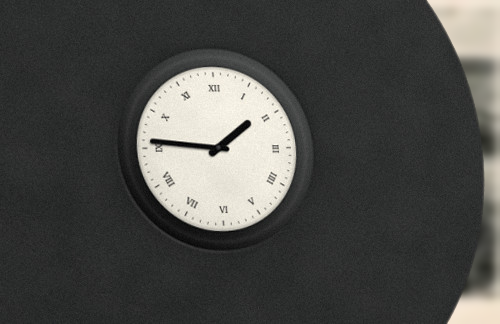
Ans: {"hour": 1, "minute": 46}
